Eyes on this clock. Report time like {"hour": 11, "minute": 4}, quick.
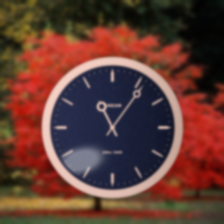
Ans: {"hour": 11, "minute": 6}
